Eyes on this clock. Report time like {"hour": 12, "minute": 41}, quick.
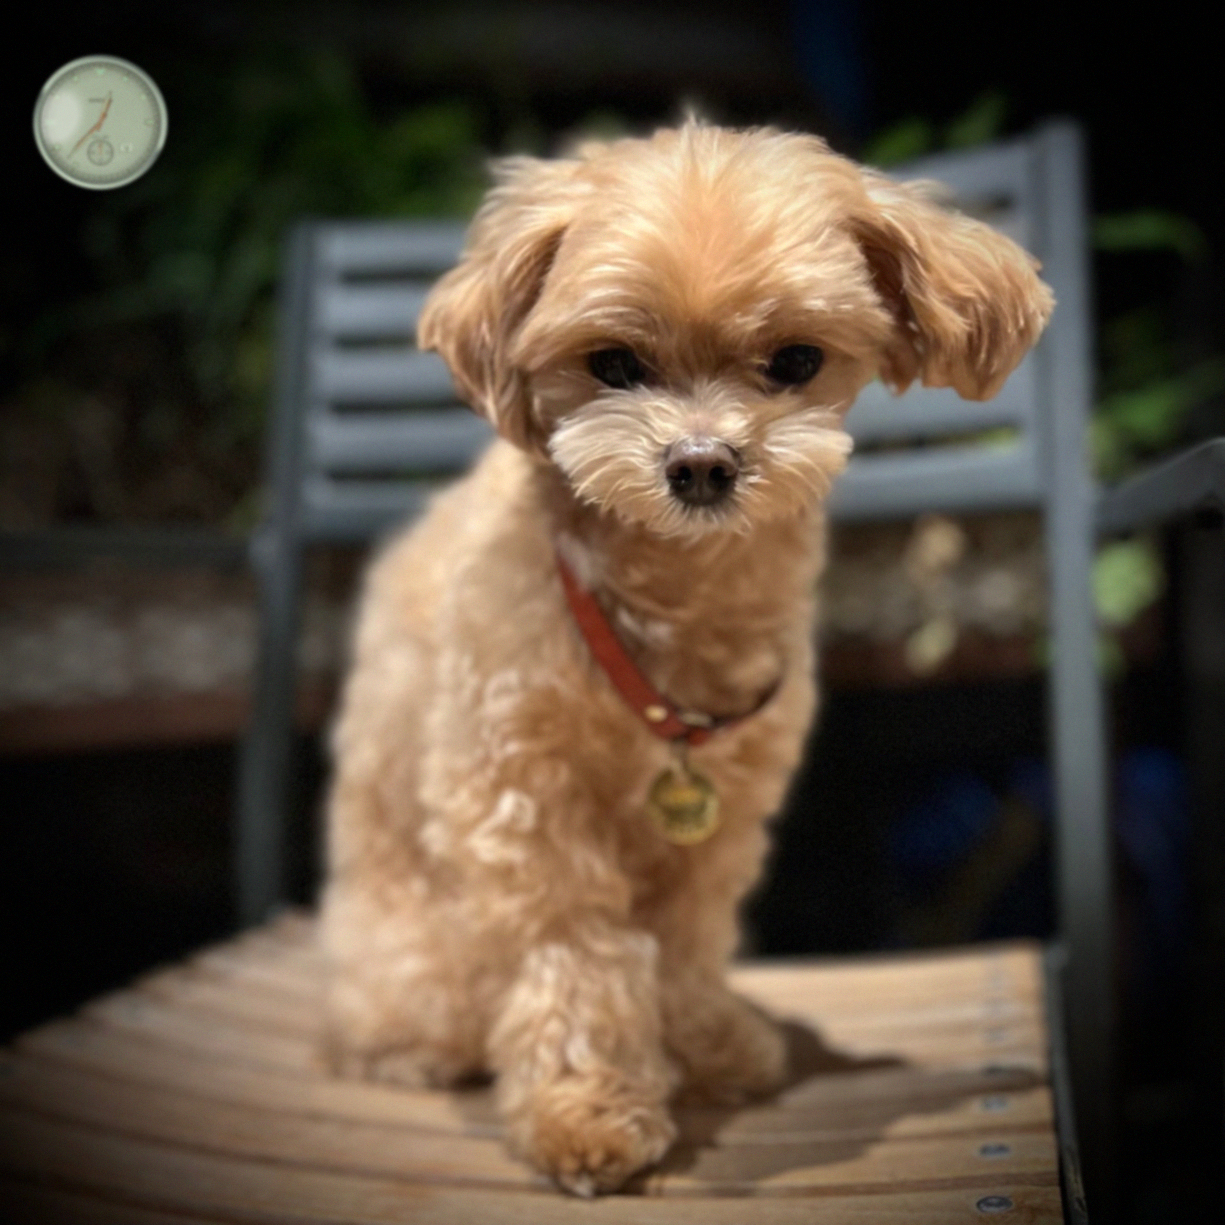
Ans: {"hour": 12, "minute": 37}
